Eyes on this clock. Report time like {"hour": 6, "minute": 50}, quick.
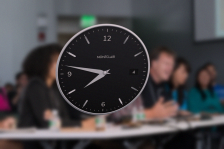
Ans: {"hour": 7, "minute": 47}
